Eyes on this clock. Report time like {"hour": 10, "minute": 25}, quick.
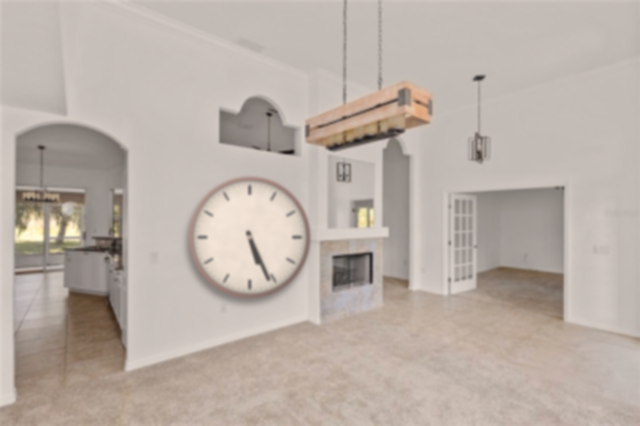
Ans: {"hour": 5, "minute": 26}
